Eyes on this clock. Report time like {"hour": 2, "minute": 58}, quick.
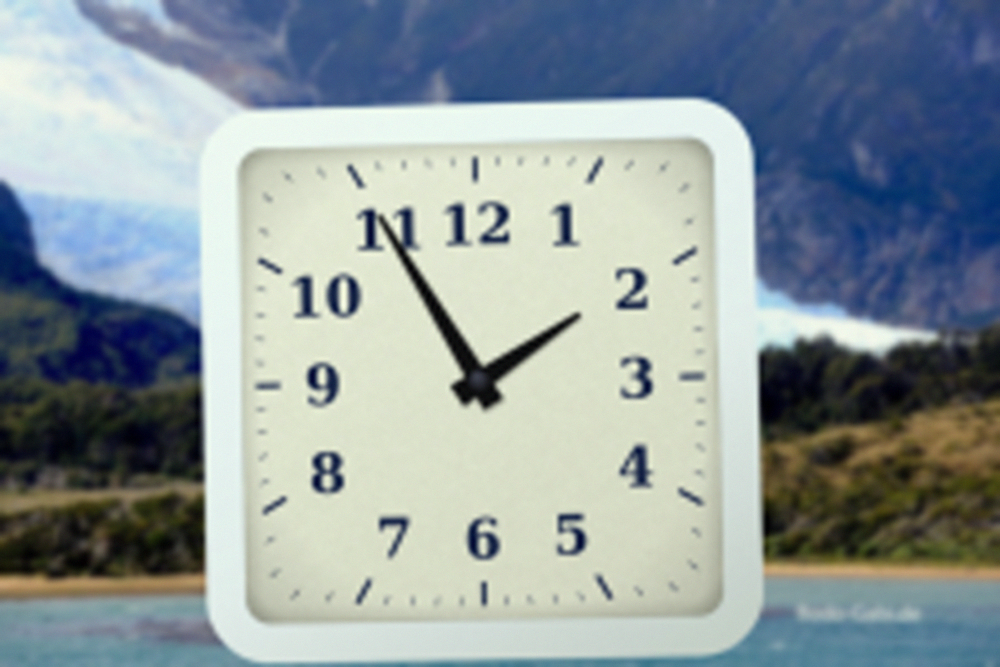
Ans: {"hour": 1, "minute": 55}
